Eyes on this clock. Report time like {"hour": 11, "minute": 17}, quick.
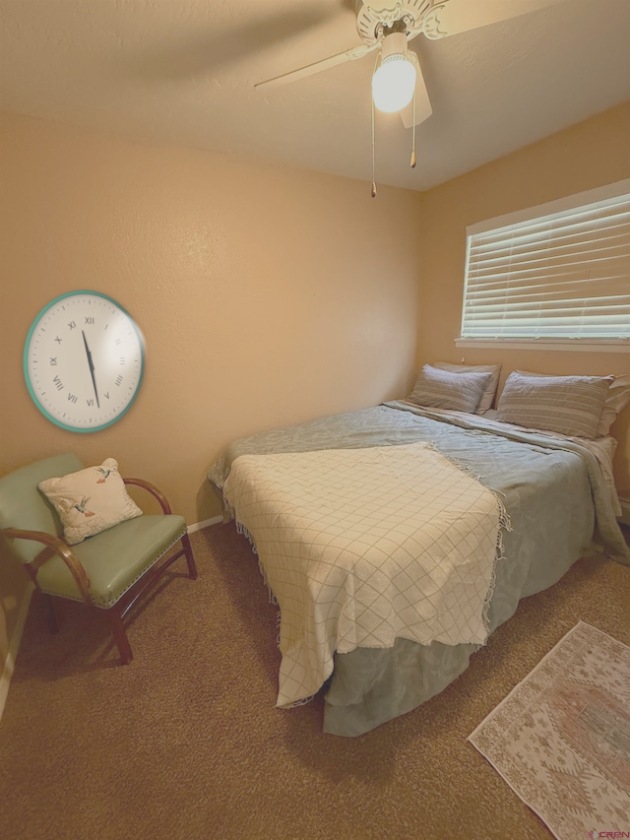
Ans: {"hour": 11, "minute": 28}
